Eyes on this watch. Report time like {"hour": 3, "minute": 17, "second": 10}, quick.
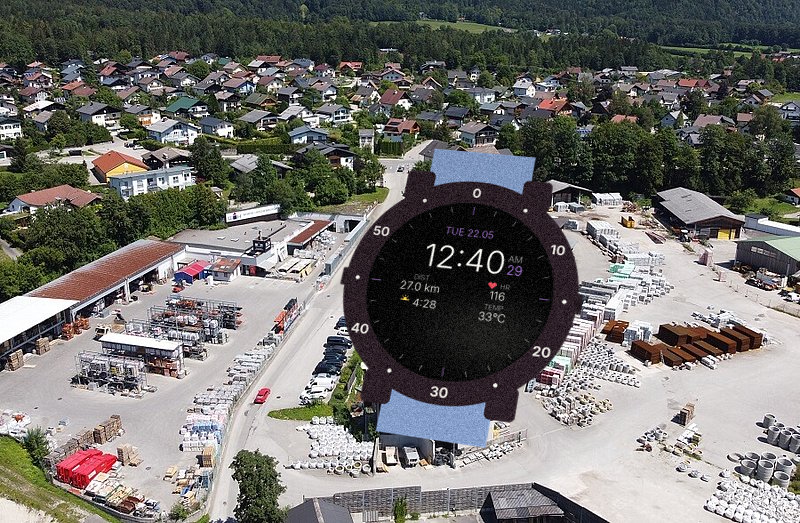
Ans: {"hour": 12, "minute": 40, "second": 29}
